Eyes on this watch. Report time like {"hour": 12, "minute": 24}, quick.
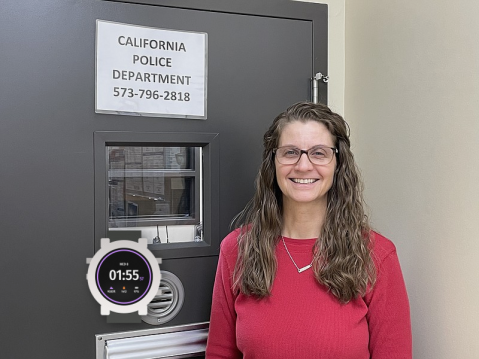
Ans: {"hour": 1, "minute": 55}
